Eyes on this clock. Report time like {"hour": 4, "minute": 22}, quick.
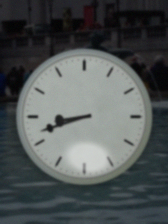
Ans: {"hour": 8, "minute": 42}
